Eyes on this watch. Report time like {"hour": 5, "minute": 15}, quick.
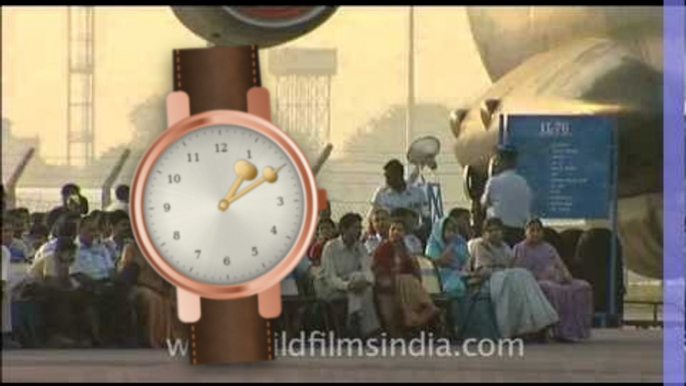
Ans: {"hour": 1, "minute": 10}
